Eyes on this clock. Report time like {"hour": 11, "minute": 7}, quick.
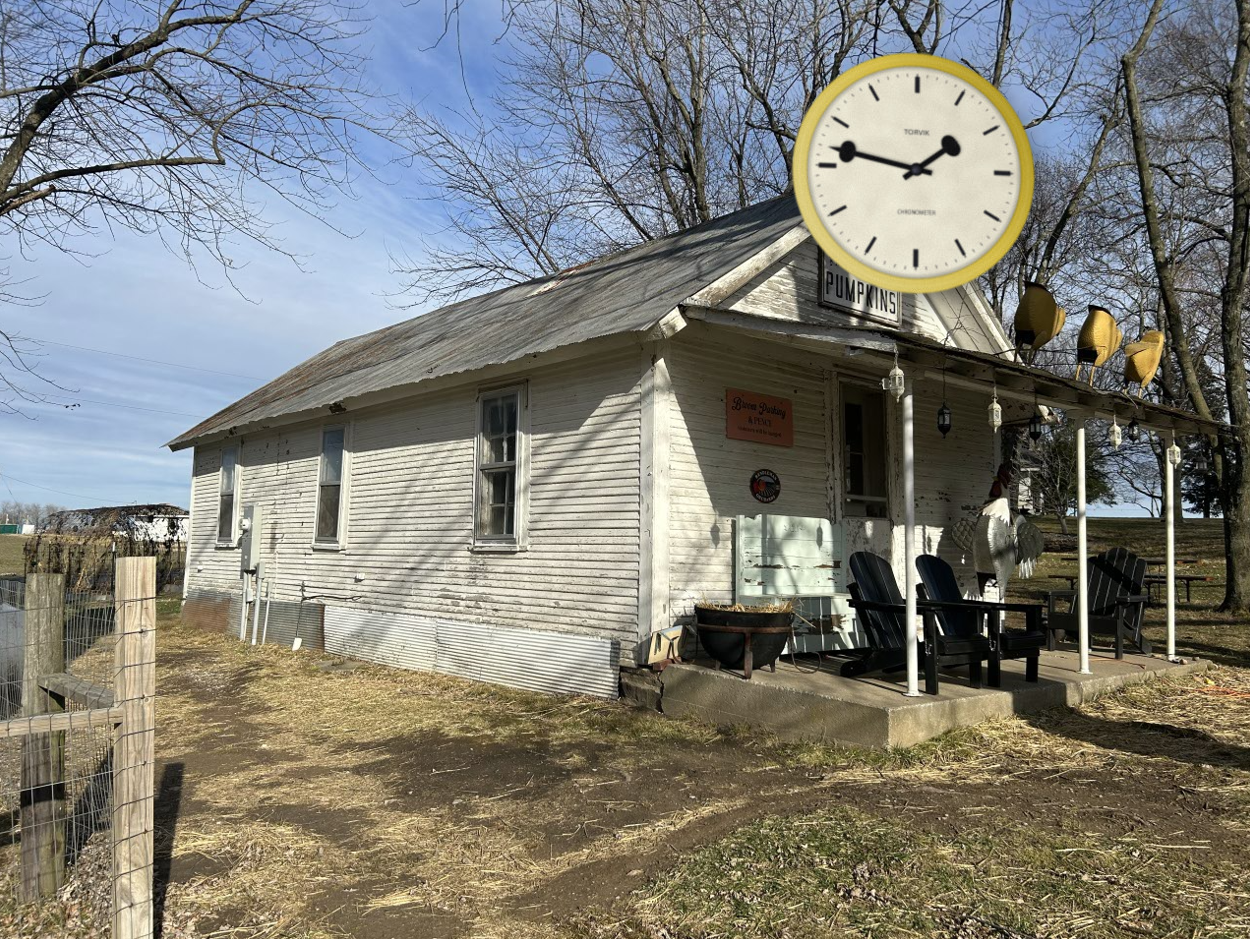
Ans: {"hour": 1, "minute": 47}
